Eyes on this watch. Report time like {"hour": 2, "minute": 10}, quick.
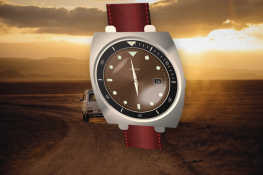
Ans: {"hour": 5, "minute": 59}
